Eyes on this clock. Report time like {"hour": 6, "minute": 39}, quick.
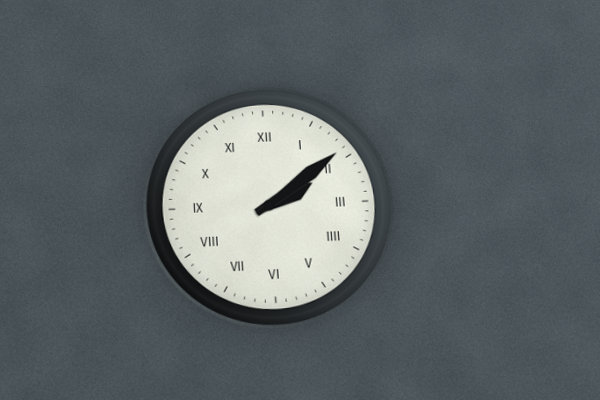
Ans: {"hour": 2, "minute": 9}
